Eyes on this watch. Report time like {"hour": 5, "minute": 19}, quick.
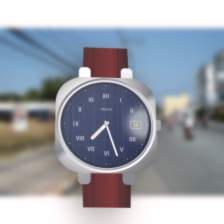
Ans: {"hour": 7, "minute": 27}
